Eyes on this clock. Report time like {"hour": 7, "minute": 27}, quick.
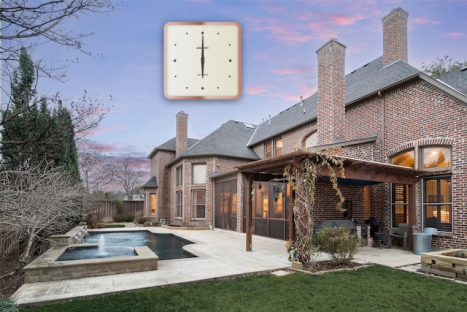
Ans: {"hour": 6, "minute": 0}
